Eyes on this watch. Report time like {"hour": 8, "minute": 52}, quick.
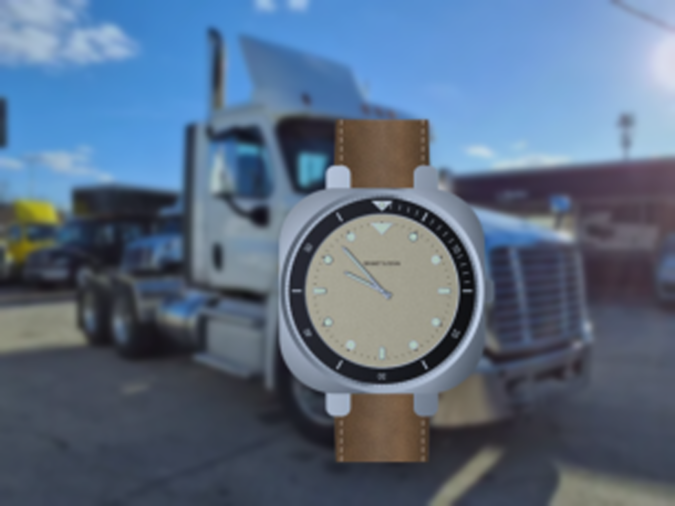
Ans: {"hour": 9, "minute": 53}
